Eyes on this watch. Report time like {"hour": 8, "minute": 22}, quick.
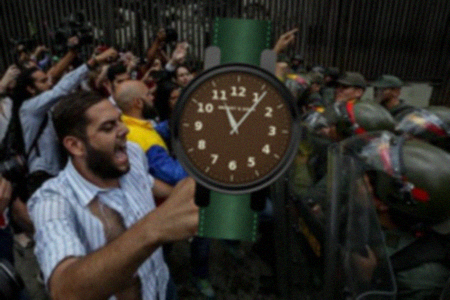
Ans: {"hour": 11, "minute": 6}
